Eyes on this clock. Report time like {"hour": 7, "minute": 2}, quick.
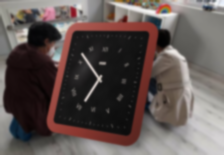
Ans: {"hour": 6, "minute": 52}
